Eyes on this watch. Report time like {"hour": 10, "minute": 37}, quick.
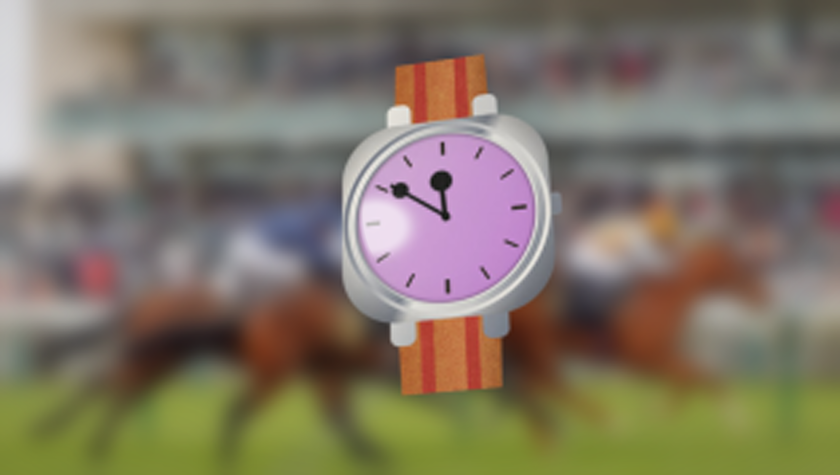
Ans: {"hour": 11, "minute": 51}
